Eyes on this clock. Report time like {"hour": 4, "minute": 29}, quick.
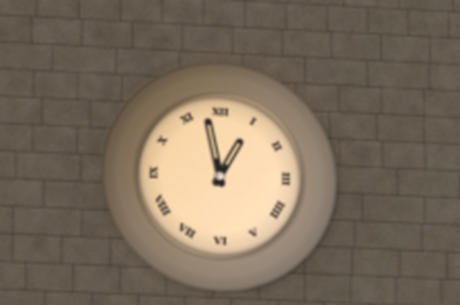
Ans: {"hour": 12, "minute": 58}
